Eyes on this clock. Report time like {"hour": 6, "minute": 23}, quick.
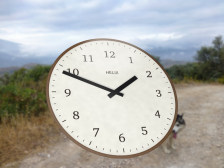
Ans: {"hour": 1, "minute": 49}
